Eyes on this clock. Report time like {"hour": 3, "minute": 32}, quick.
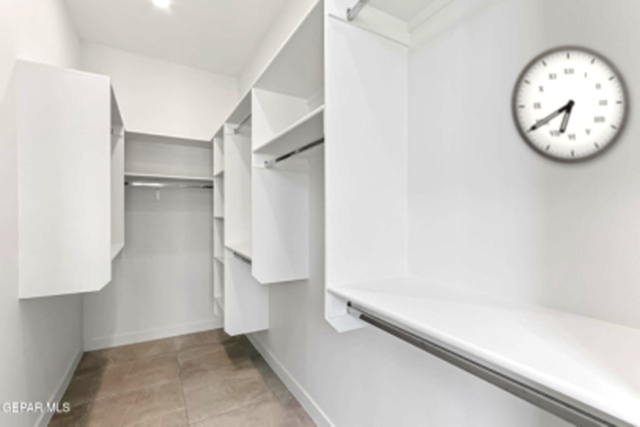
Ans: {"hour": 6, "minute": 40}
